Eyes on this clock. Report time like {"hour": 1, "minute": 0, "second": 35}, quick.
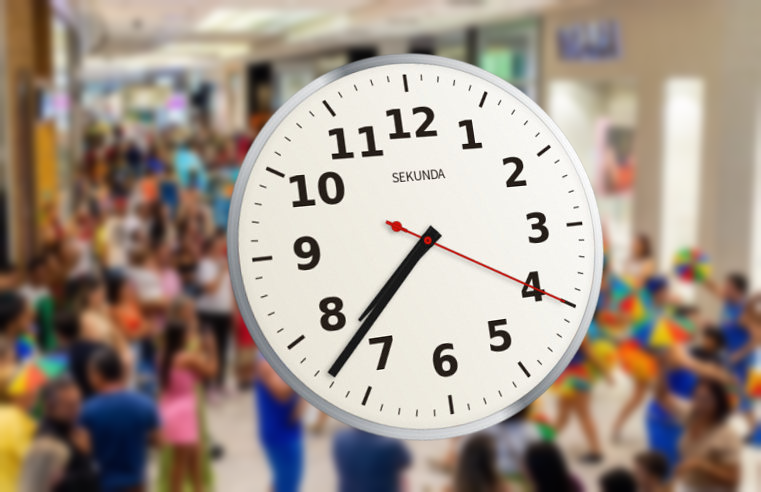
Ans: {"hour": 7, "minute": 37, "second": 20}
